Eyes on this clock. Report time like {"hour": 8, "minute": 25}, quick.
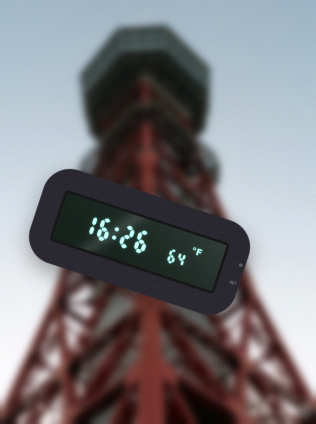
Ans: {"hour": 16, "minute": 26}
